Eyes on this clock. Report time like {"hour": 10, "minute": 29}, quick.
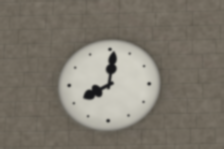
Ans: {"hour": 8, "minute": 1}
